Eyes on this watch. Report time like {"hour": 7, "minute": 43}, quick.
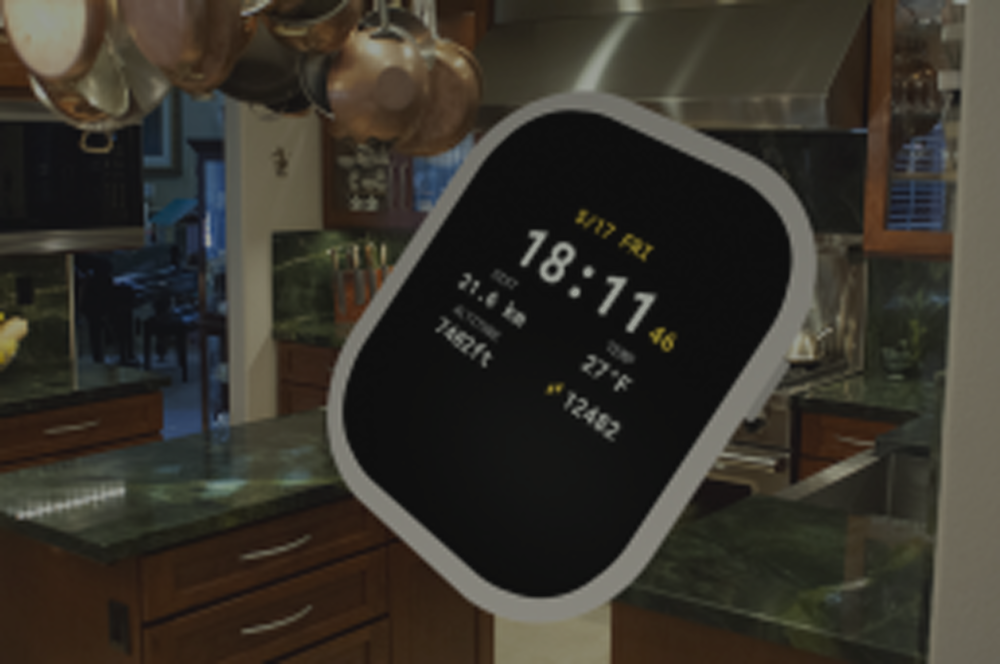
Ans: {"hour": 18, "minute": 11}
